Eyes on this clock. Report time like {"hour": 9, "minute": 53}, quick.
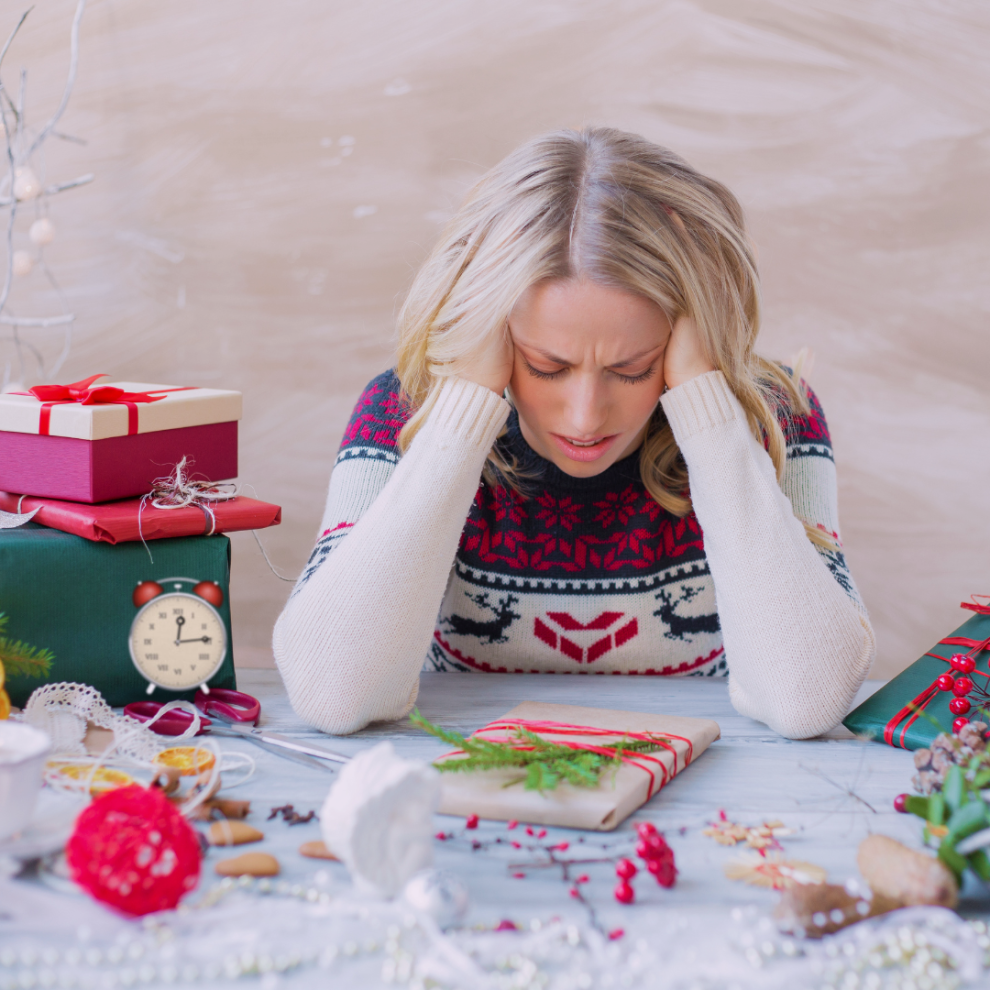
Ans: {"hour": 12, "minute": 14}
